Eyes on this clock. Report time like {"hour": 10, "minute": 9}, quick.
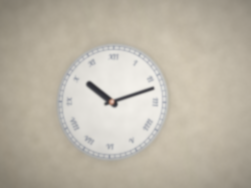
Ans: {"hour": 10, "minute": 12}
